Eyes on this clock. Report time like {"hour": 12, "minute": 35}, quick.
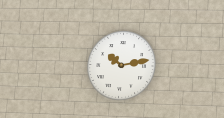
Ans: {"hour": 10, "minute": 13}
